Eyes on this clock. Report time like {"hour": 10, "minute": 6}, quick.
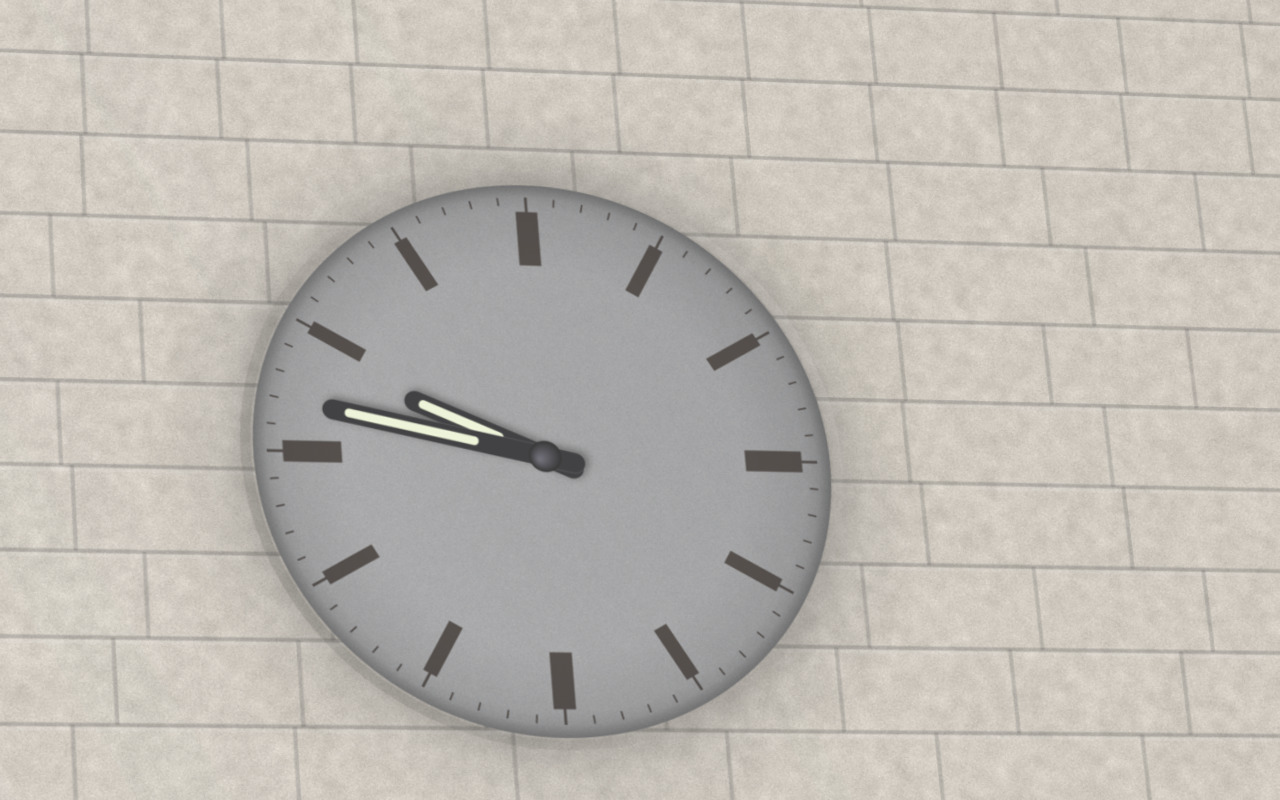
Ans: {"hour": 9, "minute": 47}
